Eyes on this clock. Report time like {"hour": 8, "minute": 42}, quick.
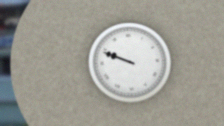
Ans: {"hour": 9, "minute": 49}
